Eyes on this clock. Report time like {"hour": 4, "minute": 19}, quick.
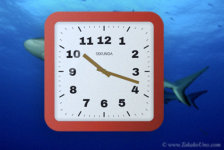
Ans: {"hour": 10, "minute": 18}
